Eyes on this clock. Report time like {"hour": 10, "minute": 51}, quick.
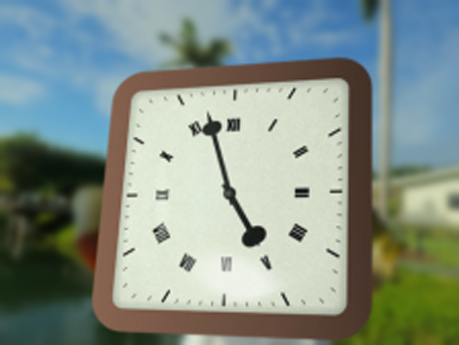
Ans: {"hour": 4, "minute": 57}
